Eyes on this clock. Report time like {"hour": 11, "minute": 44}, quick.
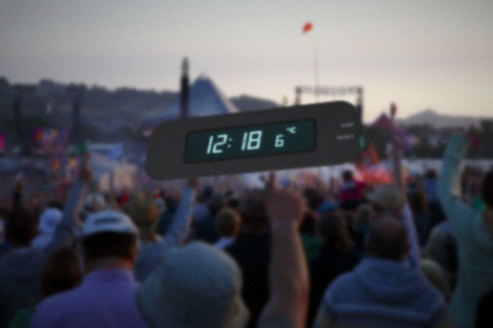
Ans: {"hour": 12, "minute": 18}
